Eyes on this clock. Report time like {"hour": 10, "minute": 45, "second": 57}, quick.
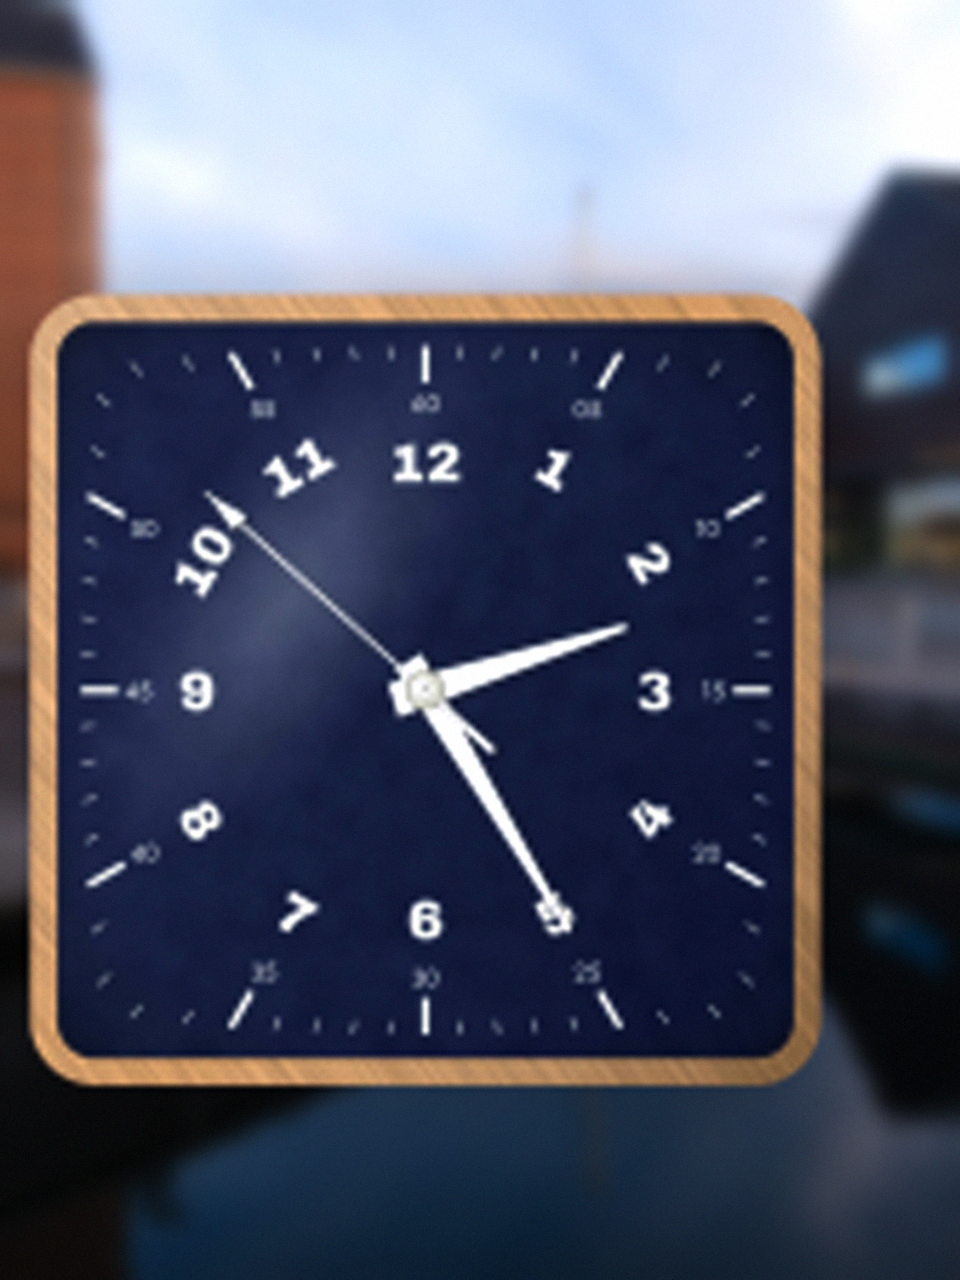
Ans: {"hour": 2, "minute": 24, "second": 52}
